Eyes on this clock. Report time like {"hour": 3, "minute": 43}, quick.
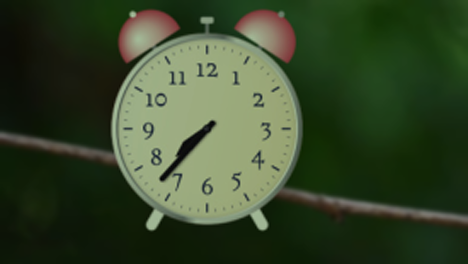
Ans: {"hour": 7, "minute": 37}
